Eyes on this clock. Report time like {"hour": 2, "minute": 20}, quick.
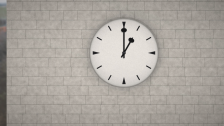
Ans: {"hour": 1, "minute": 0}
